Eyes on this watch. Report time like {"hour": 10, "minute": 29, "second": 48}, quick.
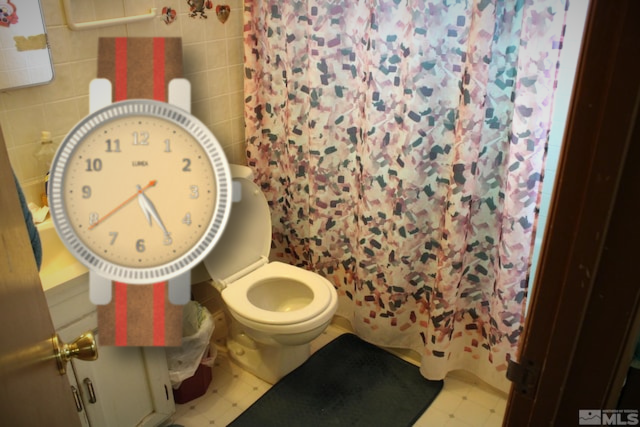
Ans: {"hour": 5, "minute": 24, "second": 39}
